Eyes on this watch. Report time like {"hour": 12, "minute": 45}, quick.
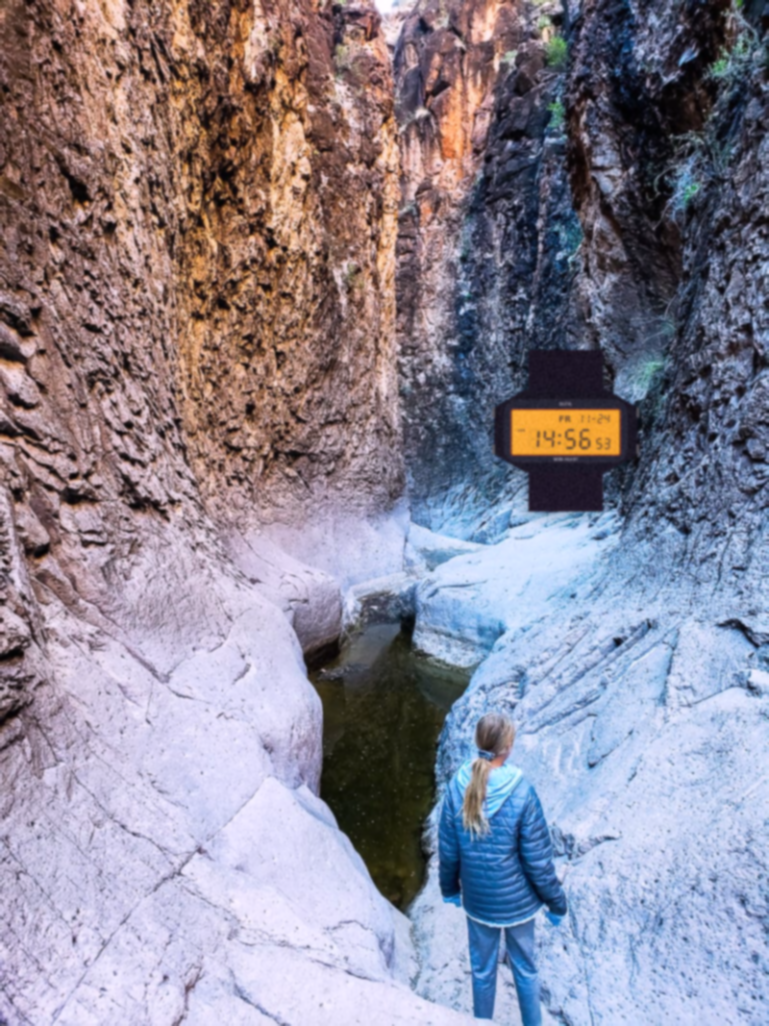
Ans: {"hour": 14, "minute": 56}
